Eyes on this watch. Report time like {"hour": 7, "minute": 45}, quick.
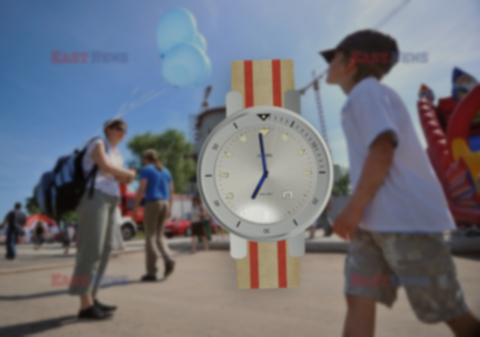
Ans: {"hour": 6, "minute": 59}
